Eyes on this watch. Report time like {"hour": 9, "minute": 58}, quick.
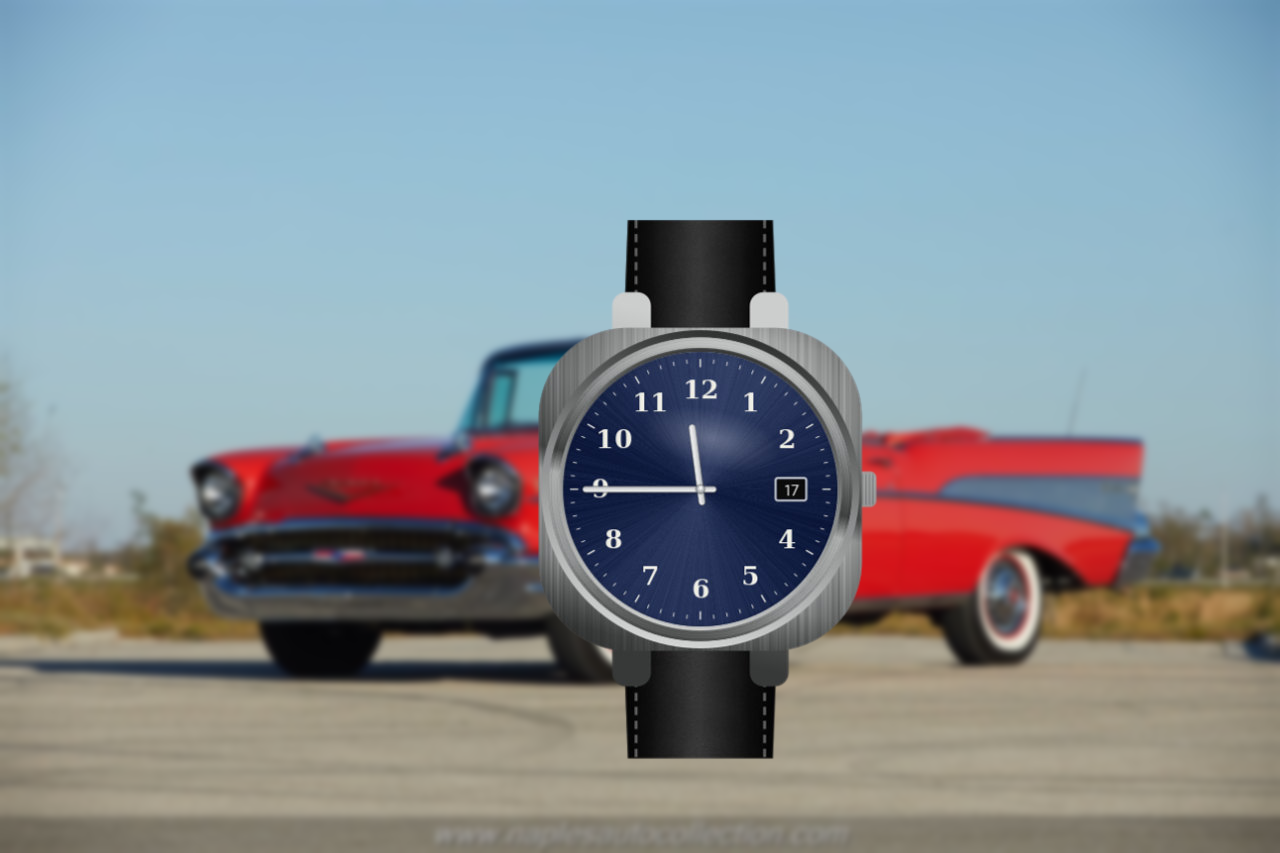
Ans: {"hour": 11, "minute": 45}
